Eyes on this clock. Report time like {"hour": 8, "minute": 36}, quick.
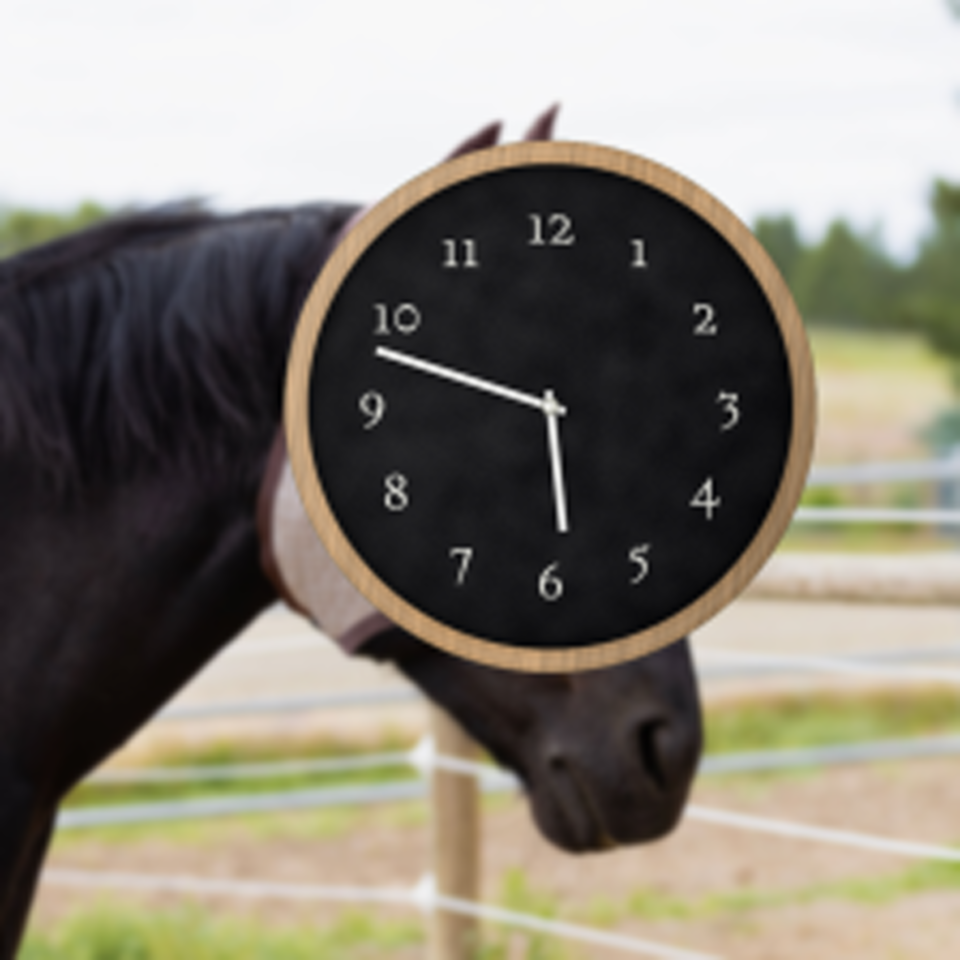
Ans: {"hour": 5, "minute": 48}
